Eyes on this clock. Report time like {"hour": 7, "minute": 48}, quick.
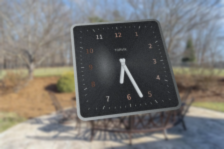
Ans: {"hour": 6, "minute": 27}
